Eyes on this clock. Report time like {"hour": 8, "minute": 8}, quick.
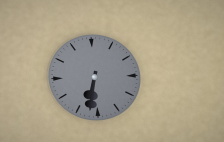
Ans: {"hour": 6, "minute": 32}
